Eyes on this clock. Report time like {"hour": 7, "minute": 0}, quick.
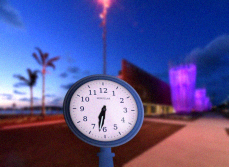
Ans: {"hour": 6, "minute": 32}
